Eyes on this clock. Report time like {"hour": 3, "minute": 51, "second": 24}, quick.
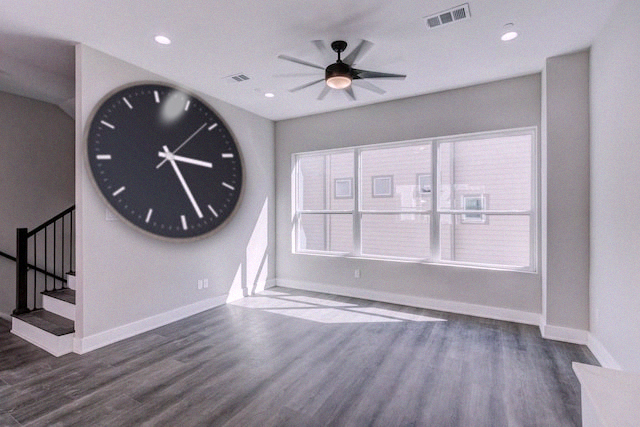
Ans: {"hour": 3, "minute": 27, "second": 9}
